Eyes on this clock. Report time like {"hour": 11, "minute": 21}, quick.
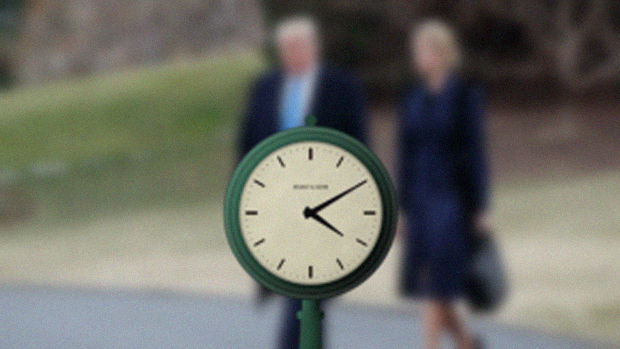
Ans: {"hour": 4, "minute": 10}
